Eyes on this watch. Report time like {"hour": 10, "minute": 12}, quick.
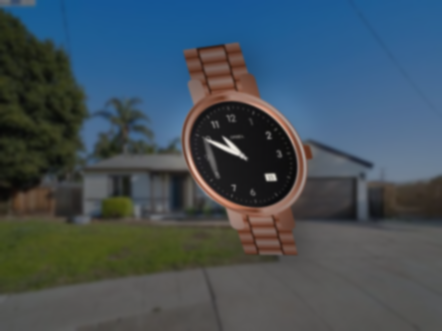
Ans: {"hour": 10, "minute": 50}
